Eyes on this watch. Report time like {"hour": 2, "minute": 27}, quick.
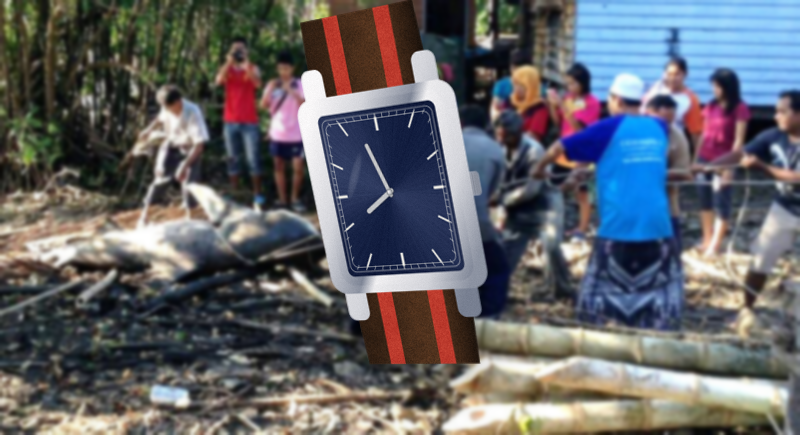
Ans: {"hour": 7, "minute": 57}
